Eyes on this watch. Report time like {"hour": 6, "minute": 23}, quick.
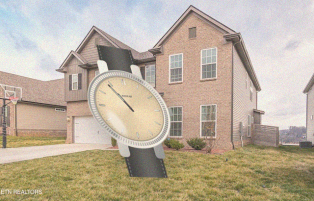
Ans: {"hour": 10, "minute": 54}
